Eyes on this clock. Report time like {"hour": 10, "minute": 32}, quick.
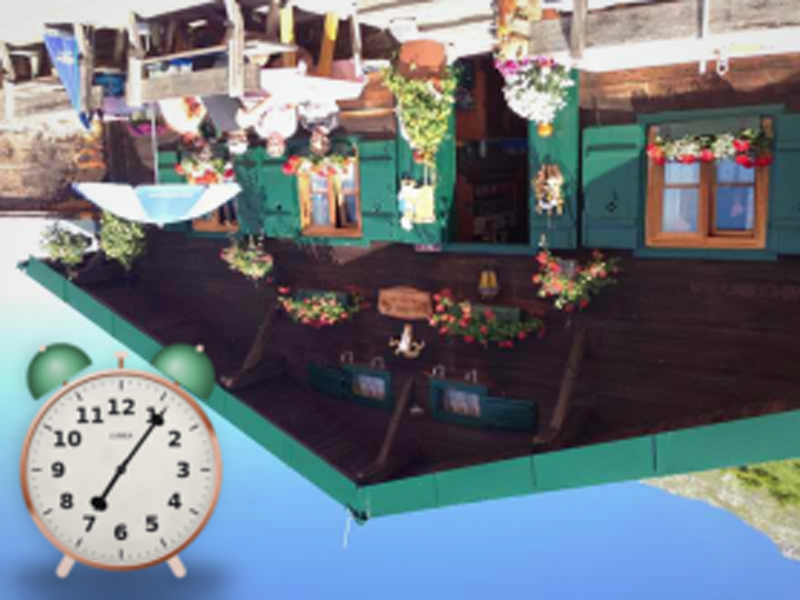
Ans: {"hour": 7, "minute": 6}
